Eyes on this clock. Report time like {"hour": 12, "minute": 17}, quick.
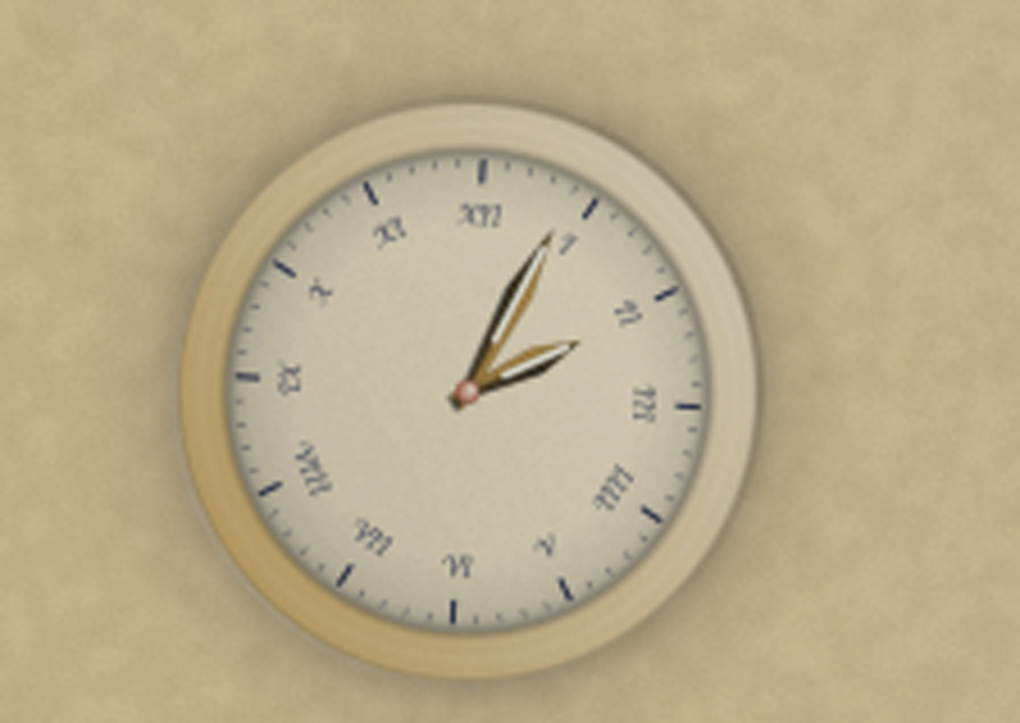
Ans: {"hour": 2, "minute": 4}
